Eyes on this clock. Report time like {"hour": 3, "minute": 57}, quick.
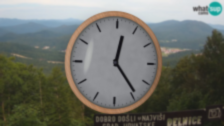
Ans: {"hour": 12, "minute": 24}
